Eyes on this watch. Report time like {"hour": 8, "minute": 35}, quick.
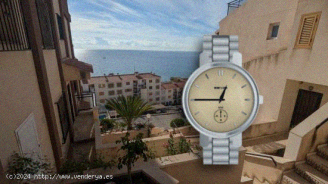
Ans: {"hour": 12, "minute": 45}
